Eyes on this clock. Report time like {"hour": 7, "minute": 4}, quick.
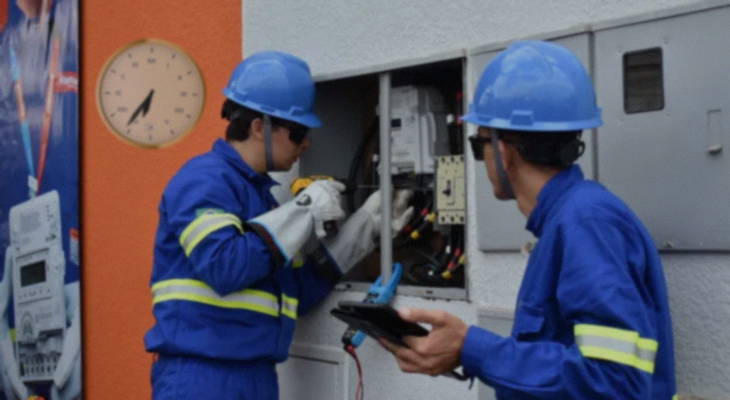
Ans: {"hour": 6, "minute": 36}
